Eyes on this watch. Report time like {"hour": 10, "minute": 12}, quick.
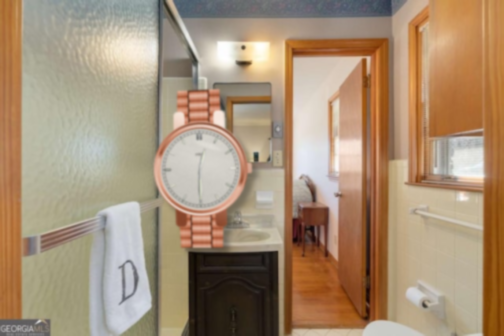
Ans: {"hour": 12, "minute": 30}
